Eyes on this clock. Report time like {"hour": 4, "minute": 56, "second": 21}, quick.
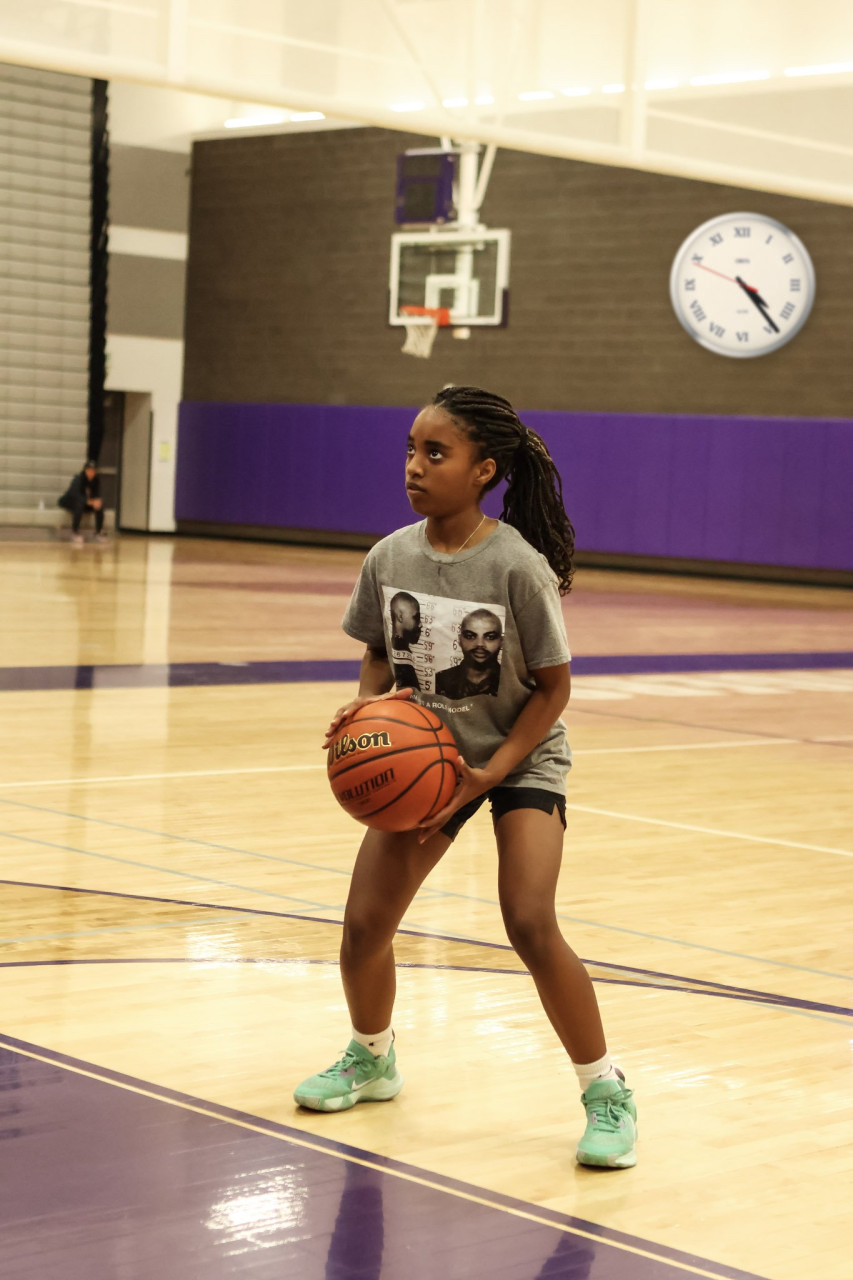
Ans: {"hour": 4, "minute": 23, "second": 49}
